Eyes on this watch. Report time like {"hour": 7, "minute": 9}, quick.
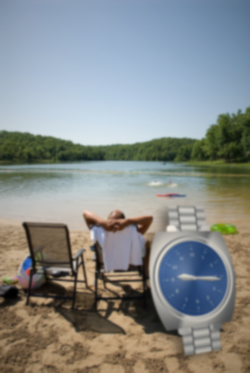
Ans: {"hour": 9, "minute": 16}
